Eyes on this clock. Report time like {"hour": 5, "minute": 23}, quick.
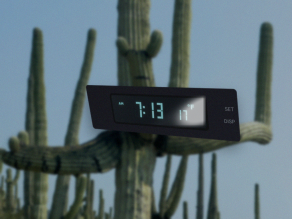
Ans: {"hour": 7, "minute": 13}
